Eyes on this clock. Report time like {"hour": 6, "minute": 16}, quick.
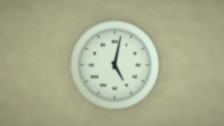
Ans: {"hour": 5, "minute": 2}
